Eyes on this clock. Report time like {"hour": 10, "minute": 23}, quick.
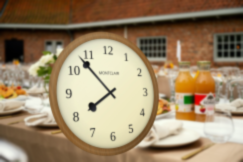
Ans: {"hour": 7, "minute": 53}
